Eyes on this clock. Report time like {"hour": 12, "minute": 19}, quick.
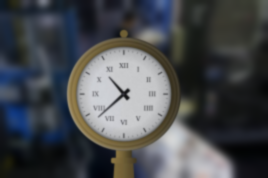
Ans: {"hour": 10, "minute": 38}
